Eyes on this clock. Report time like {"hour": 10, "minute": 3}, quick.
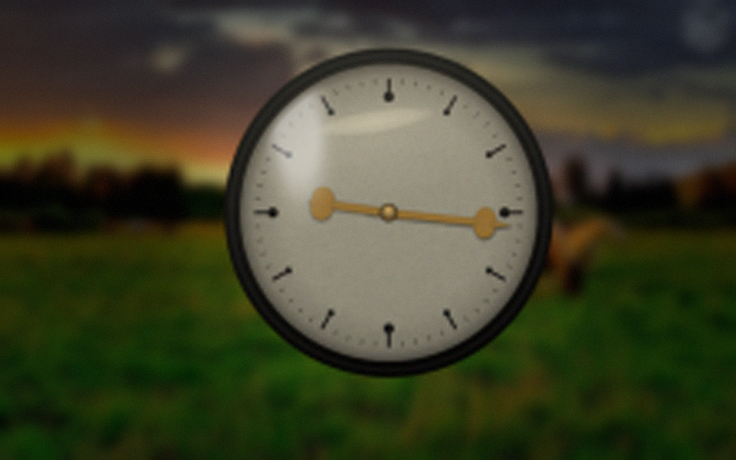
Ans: {"hour": 9, "minute": 16}
